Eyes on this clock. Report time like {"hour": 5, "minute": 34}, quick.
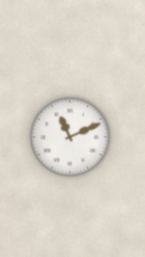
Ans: {"hour": 11, "minute": 11}
